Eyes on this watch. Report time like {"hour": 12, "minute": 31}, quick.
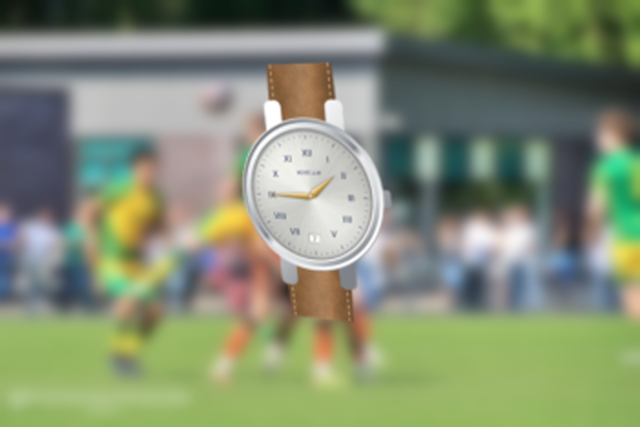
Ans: {"hour": 1, "minute": 45}
